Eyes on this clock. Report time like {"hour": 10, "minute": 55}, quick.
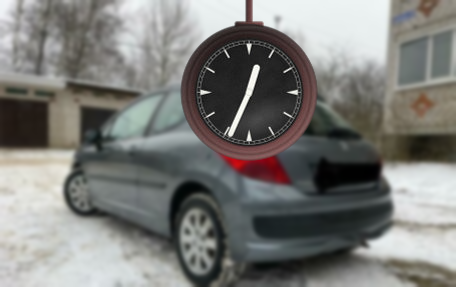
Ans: {"hour": 12, "minute": 34}
